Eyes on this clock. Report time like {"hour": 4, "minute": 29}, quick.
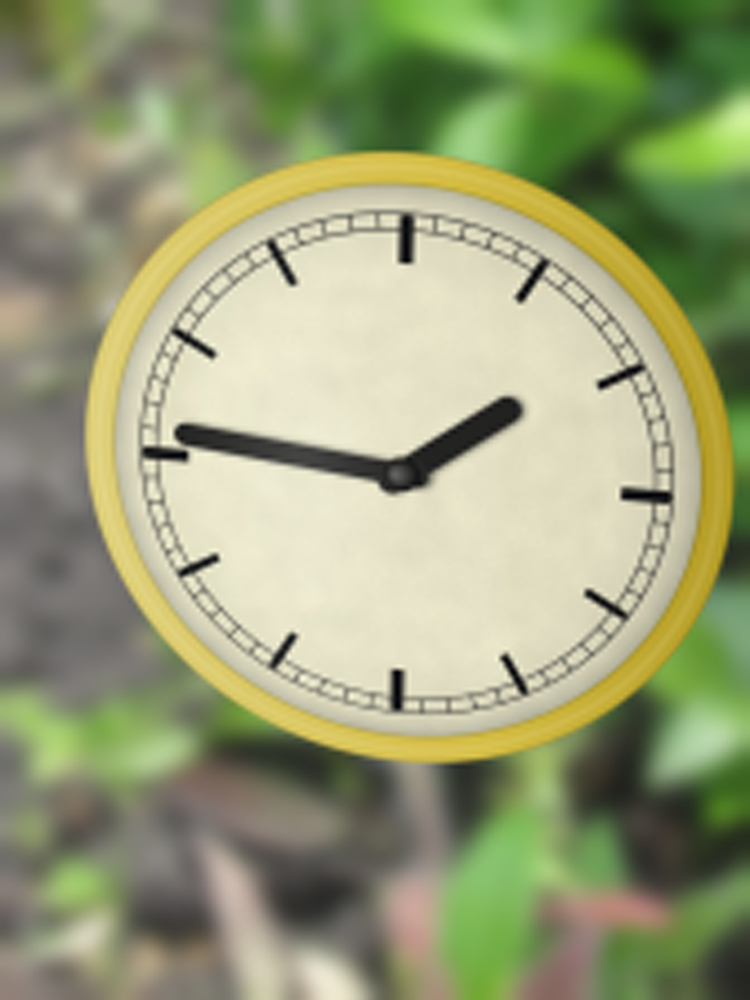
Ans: {"hour": 1, "minute": 46}
